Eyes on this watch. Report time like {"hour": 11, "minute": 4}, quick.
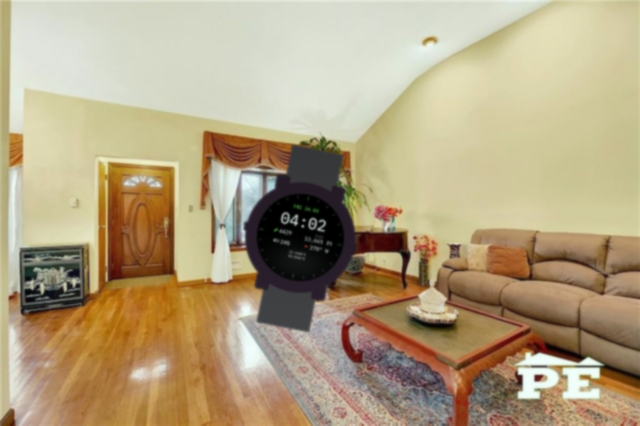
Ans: {"hour": 4, "minute": 2}
